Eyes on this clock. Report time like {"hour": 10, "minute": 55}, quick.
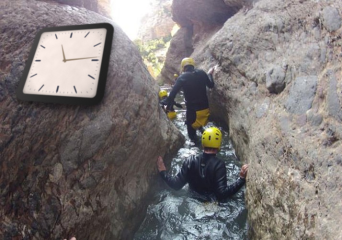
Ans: {"hour": 11, "minute": 14}
